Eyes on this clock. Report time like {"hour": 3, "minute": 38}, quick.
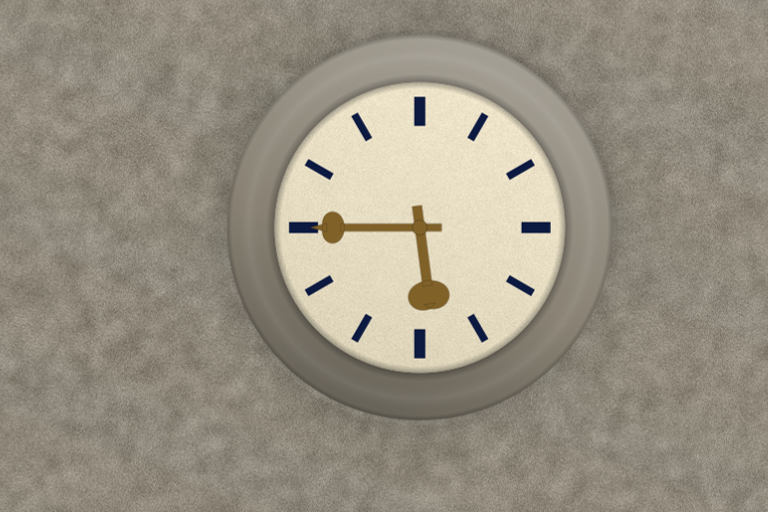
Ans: {"hour": 5, "minute": 45}
